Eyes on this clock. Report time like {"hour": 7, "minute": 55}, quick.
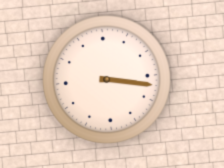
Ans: {"hour": 3, "minute": 17}
